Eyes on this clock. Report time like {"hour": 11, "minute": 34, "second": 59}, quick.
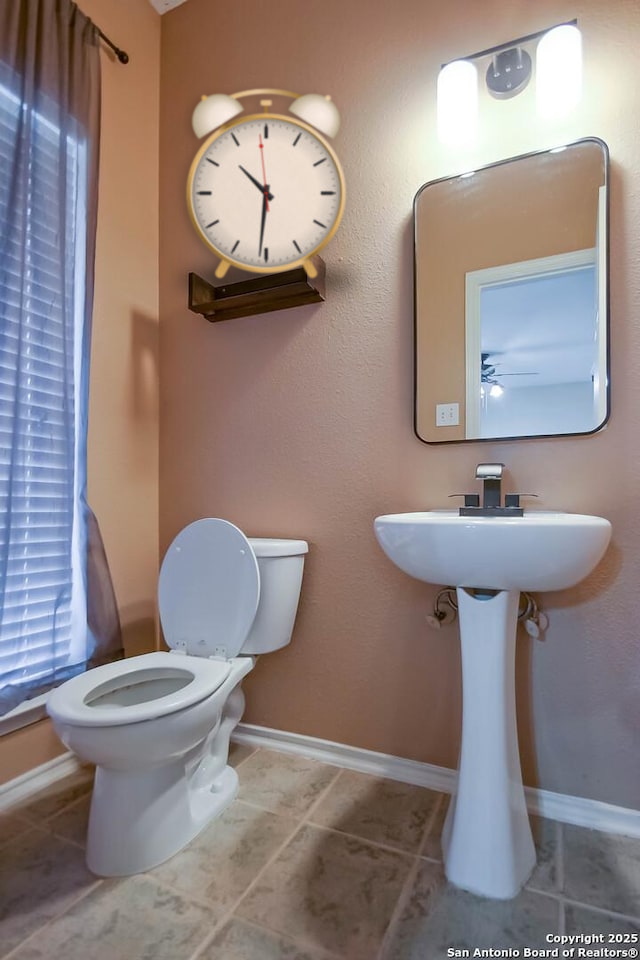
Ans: {"hour": 10, "minute": 30, "second": 59}
